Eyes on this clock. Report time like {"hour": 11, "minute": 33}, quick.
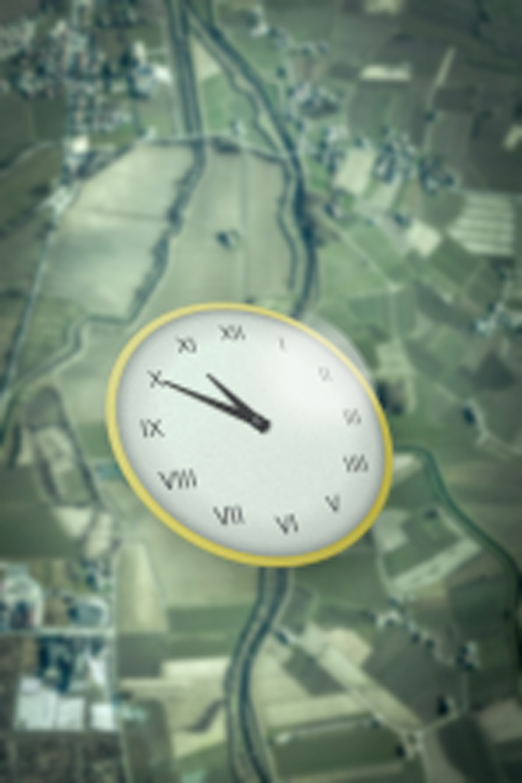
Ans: {"hour": 10, "minute": 50}
